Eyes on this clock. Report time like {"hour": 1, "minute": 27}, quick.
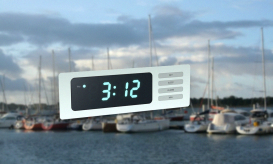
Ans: {"hour": 3, "minute": 12}
